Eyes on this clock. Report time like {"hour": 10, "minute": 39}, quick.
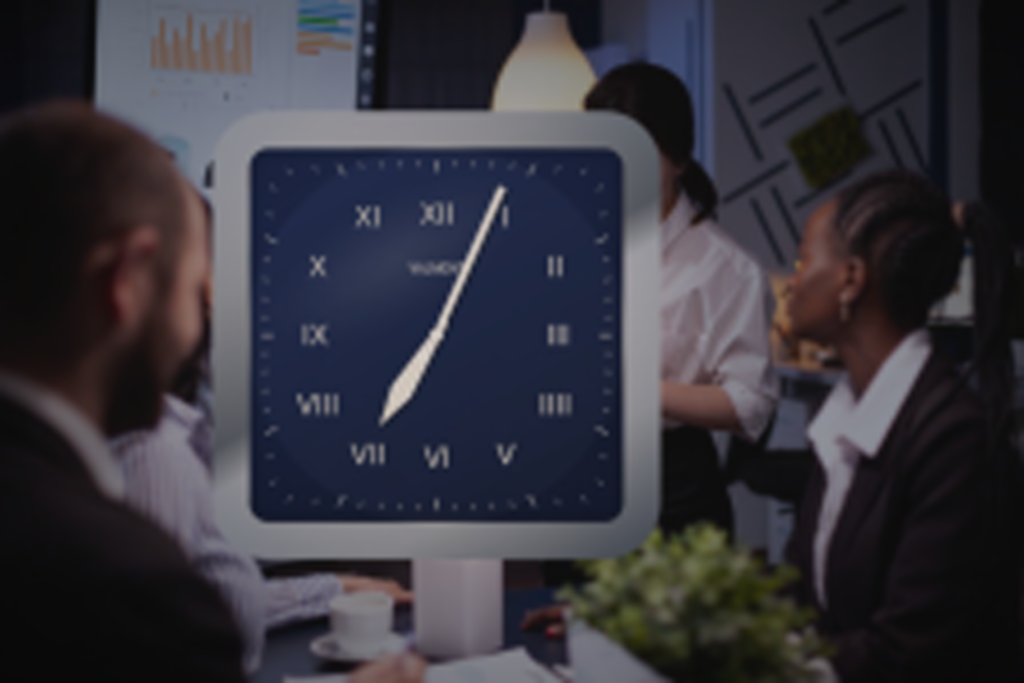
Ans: {"hour": 7, "minute": 4}
